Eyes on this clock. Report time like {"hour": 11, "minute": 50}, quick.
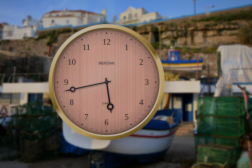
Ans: {"hour": 5, "minute": 43}
